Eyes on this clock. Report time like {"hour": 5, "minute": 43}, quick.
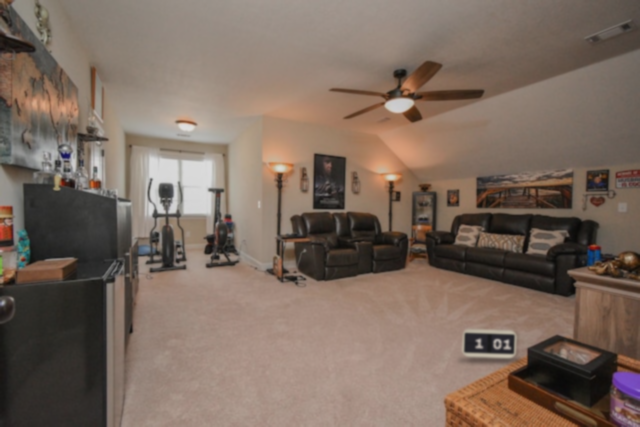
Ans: {"hour": 1, "minute": 1}
